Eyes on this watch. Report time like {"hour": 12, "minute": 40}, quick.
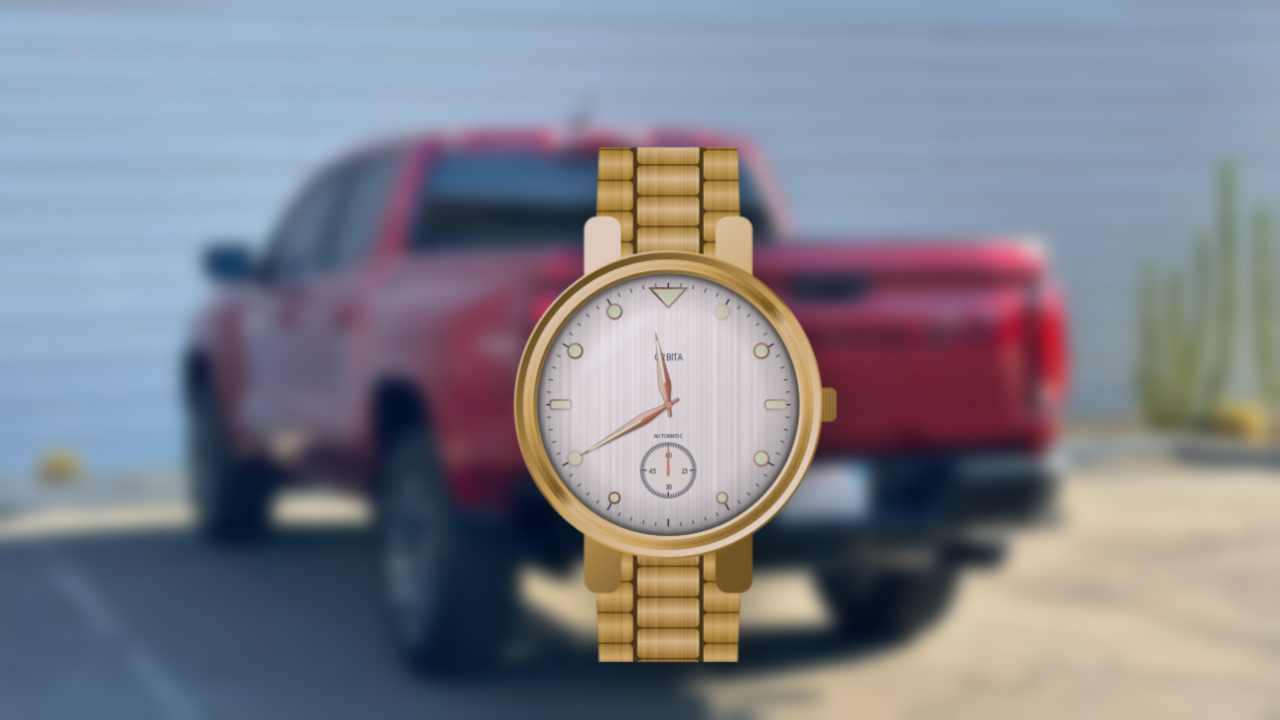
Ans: {"hour": 11, "minute": 40}
